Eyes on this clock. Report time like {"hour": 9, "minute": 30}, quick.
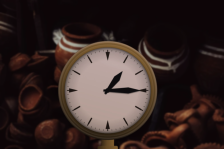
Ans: {"hour": 1, "minute": 15}
